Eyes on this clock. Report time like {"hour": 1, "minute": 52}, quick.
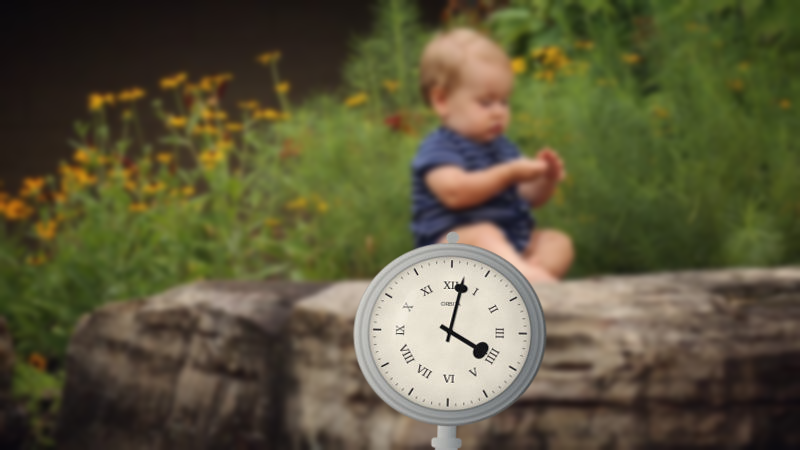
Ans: {"hour": 4, "minute": 2}
